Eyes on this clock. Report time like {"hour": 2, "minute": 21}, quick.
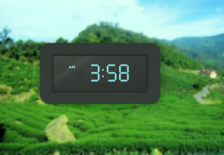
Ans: {"hour": 3, "minute": 58}
